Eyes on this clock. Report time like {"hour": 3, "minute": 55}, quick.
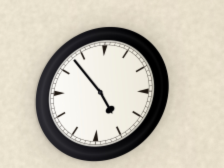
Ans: {"hour": 4, "minute": 53}
